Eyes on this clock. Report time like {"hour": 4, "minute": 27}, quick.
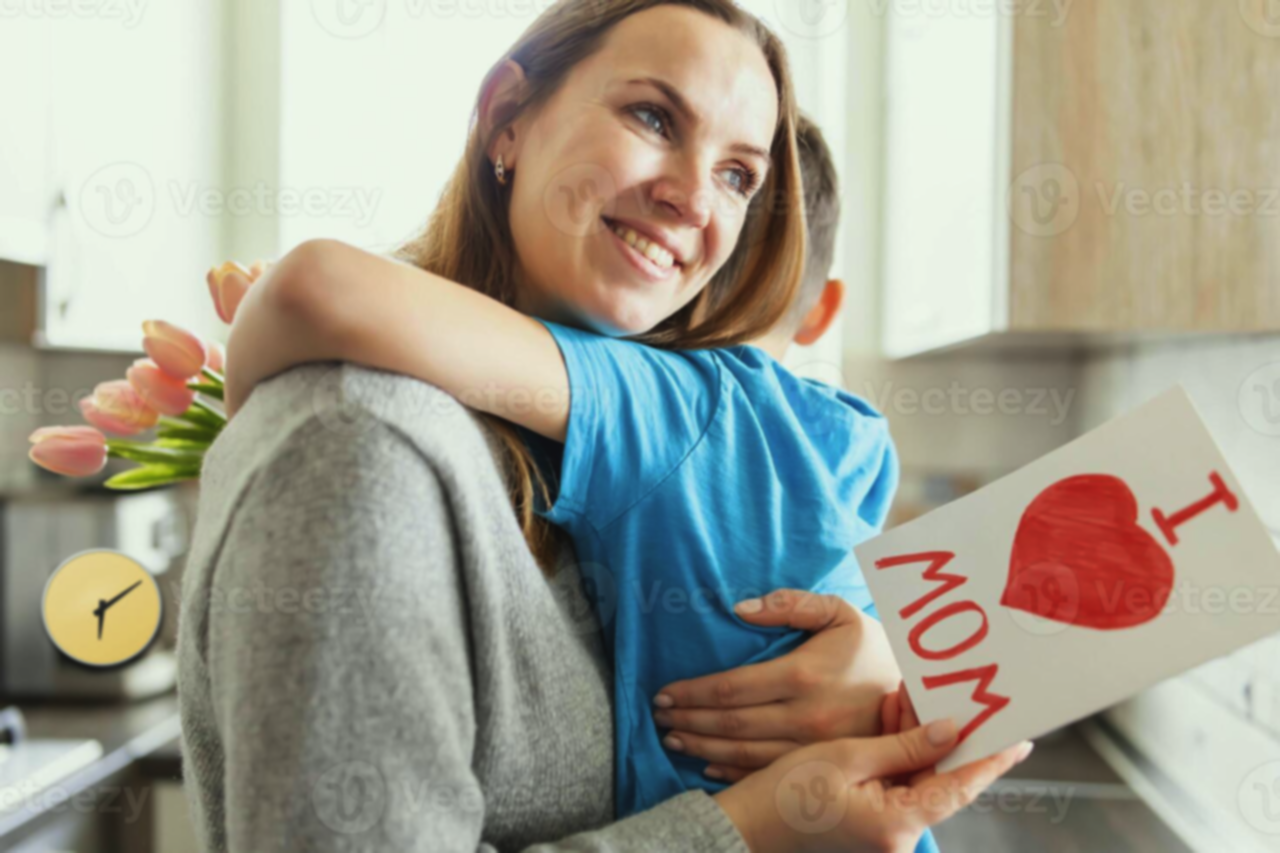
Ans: {"hour": 6, "minute": 9}
